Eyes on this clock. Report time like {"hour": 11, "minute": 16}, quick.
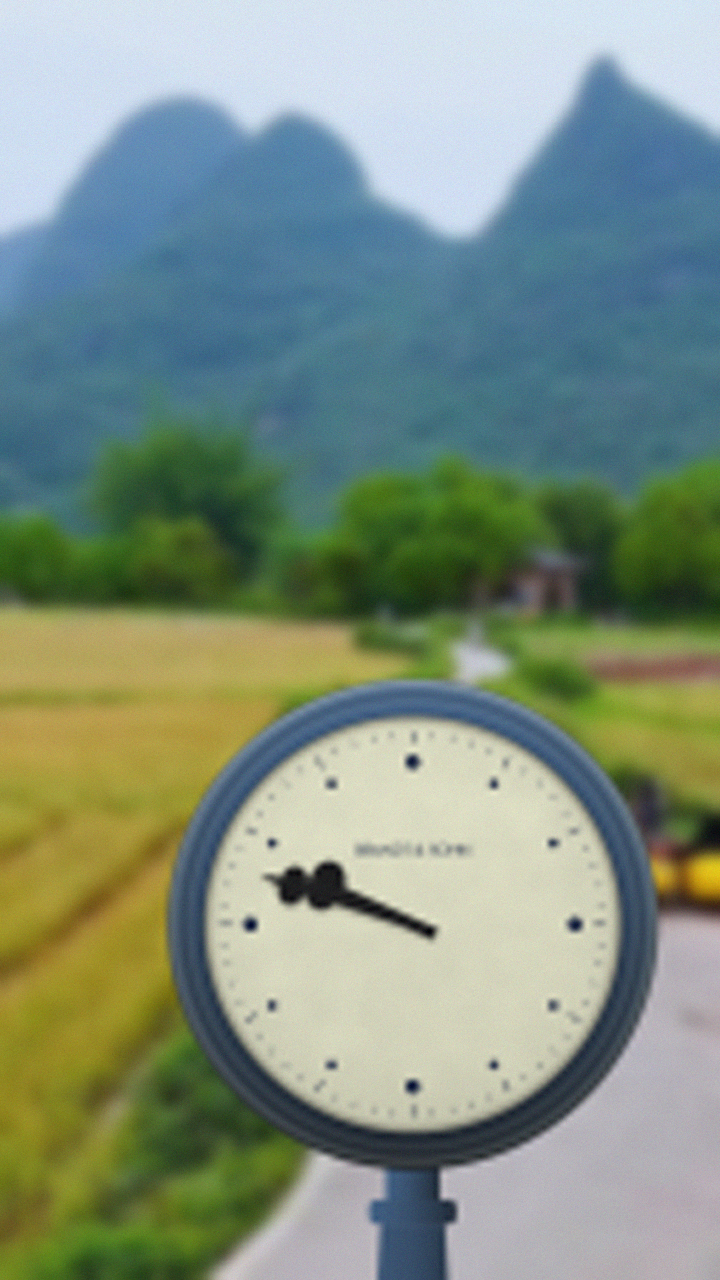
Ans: {"hour": 9, "minute": 48}
